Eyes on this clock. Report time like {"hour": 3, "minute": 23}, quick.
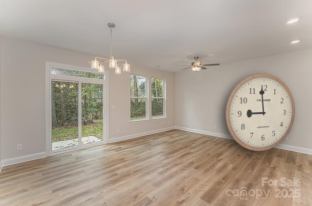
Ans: {"hour": 8, "minute": 59}
